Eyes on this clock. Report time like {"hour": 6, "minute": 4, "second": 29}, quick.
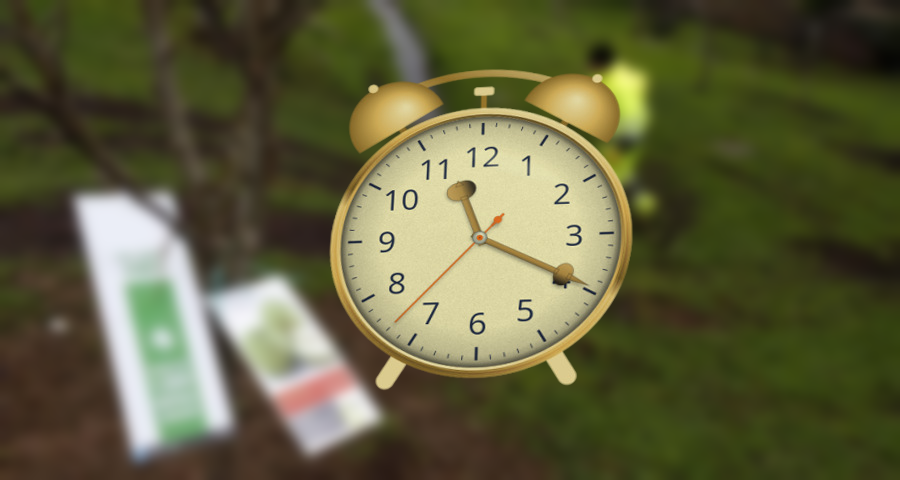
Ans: {"hour": 11, "minute": 19, "second": 37}
